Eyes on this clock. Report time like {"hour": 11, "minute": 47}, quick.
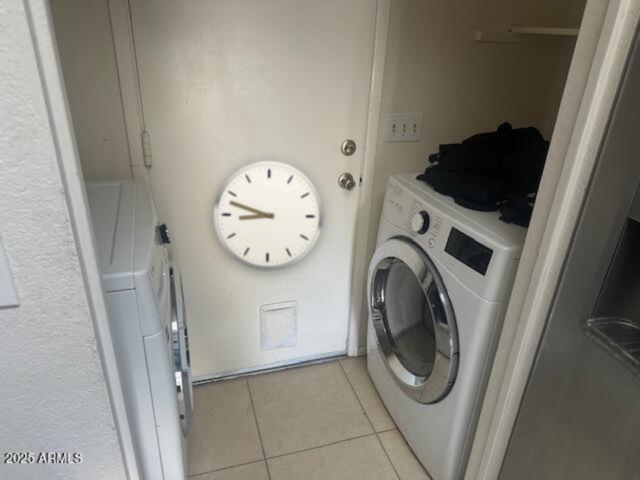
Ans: {"hour": 8, "minute": 48}
